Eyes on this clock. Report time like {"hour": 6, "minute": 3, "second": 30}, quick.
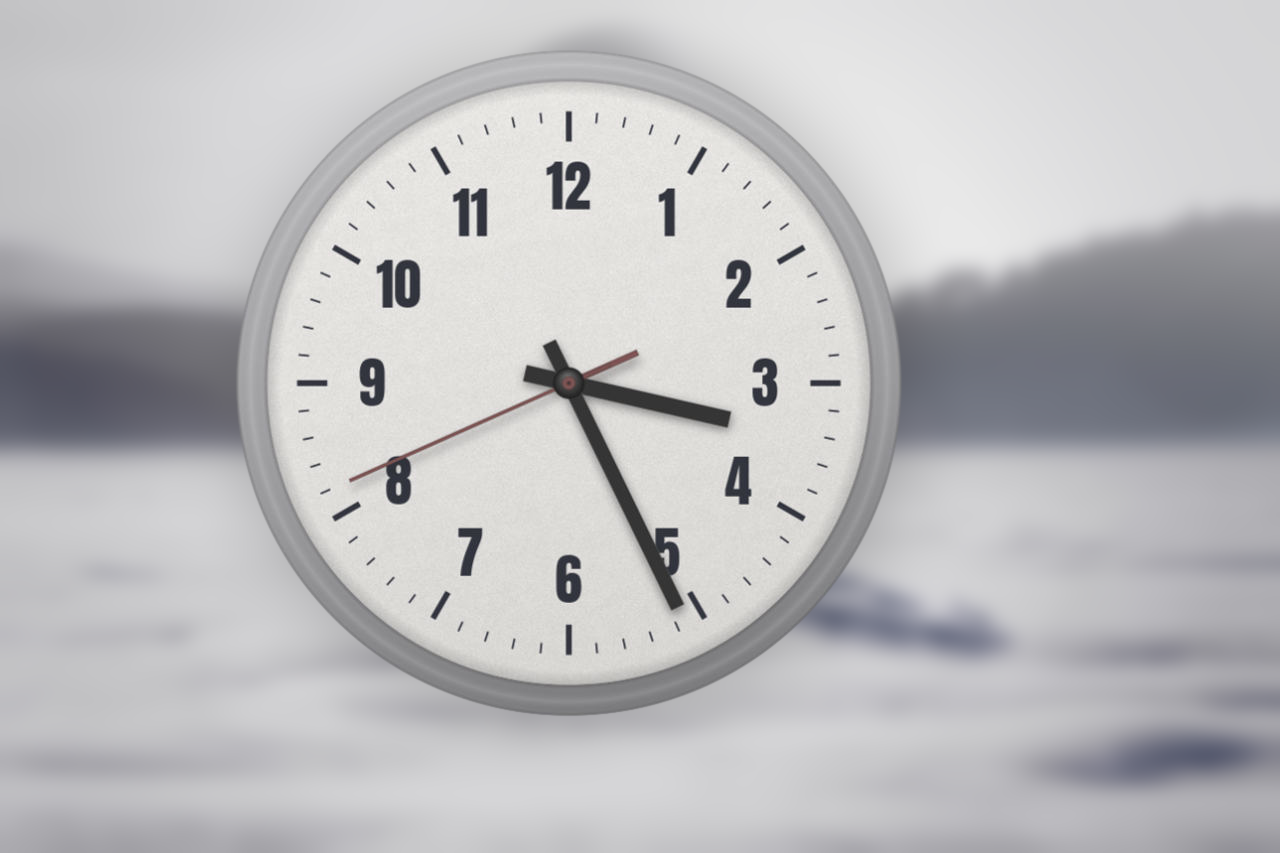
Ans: {"hour": 3, "minute": 25, "second": 41}
